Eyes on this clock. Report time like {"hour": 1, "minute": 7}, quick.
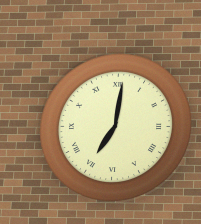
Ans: {"hour": 7, "minute": 1}
